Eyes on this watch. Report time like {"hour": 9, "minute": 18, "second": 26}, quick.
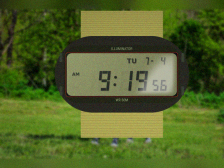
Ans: {"hour": 9, "minute": 19, "second": 56}
